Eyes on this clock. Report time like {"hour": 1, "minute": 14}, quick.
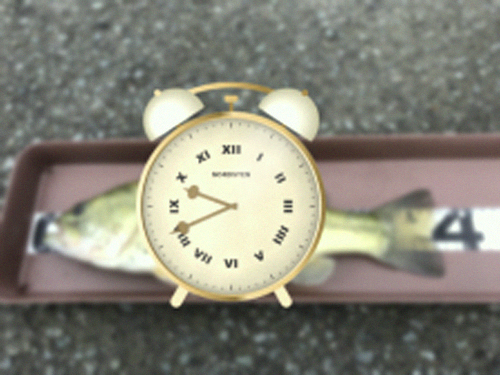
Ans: {"hour": 9, "minute": 41}
